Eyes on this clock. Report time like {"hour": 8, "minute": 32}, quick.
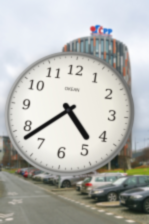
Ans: {"hour": 4, "minute": 38}
